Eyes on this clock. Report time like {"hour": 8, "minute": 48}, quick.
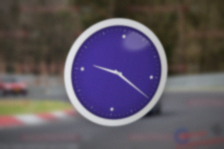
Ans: {"hour": 9, "minute": 20}
